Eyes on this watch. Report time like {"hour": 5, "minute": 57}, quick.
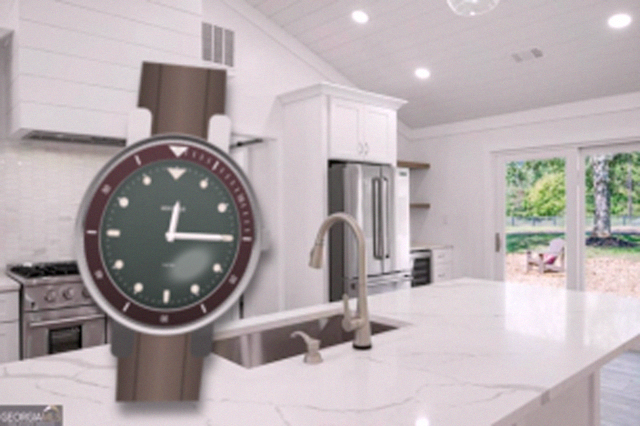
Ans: {"hour": 12, "minute": 15}
